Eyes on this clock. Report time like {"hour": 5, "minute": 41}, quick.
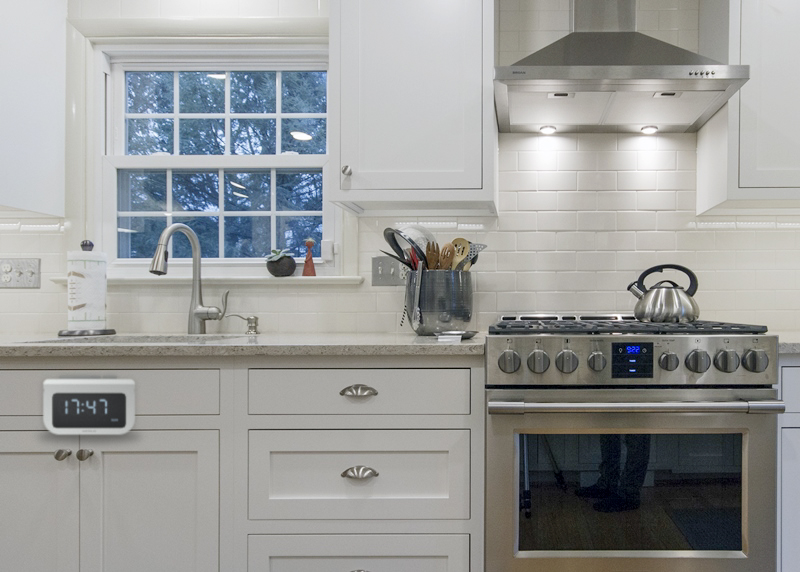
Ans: {"hour": 17, "minute": 47}
